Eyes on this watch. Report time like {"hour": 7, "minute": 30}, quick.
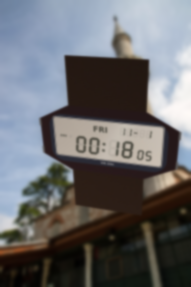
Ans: {"hour": 0, "minute": 18}
